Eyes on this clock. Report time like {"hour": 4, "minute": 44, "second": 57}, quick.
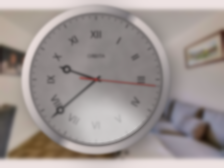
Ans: {"hour": 9, "minute": 38, "second": 16}
